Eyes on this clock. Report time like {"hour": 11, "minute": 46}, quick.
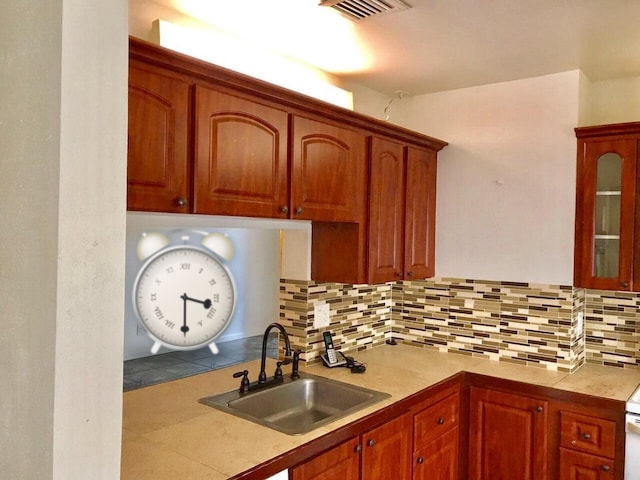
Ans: {"hour": 3, "minute": 30}
